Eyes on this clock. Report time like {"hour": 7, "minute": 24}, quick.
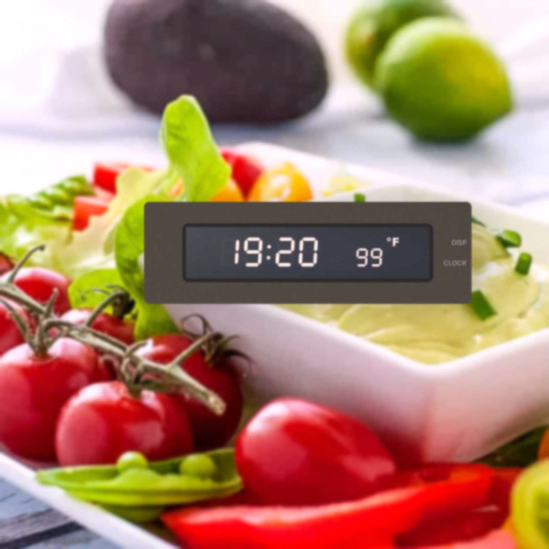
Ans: {"hour": 19, "minute": 20}
